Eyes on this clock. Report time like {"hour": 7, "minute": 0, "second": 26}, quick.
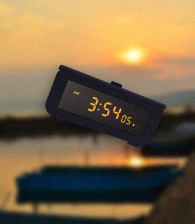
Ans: {"hour": 3, "minute": 54, "second": 5}
